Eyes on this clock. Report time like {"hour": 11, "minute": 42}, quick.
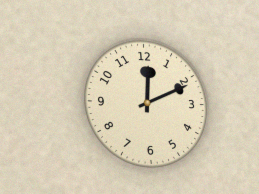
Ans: {"hour": 12, "minute": 11}
